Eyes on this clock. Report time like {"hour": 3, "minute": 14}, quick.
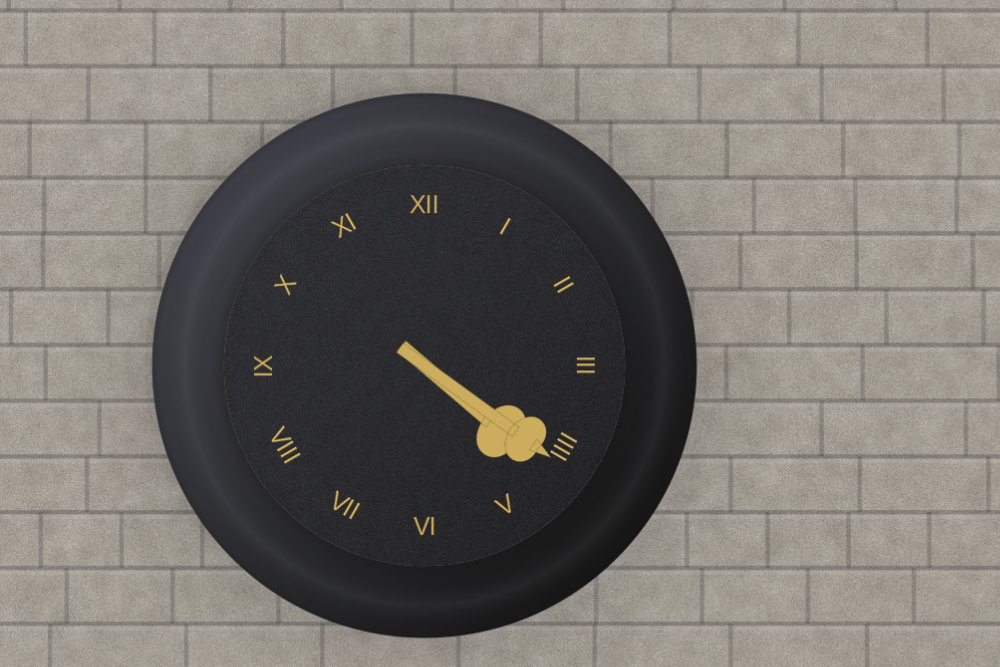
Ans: {"hour": 4, "minute": 21}
